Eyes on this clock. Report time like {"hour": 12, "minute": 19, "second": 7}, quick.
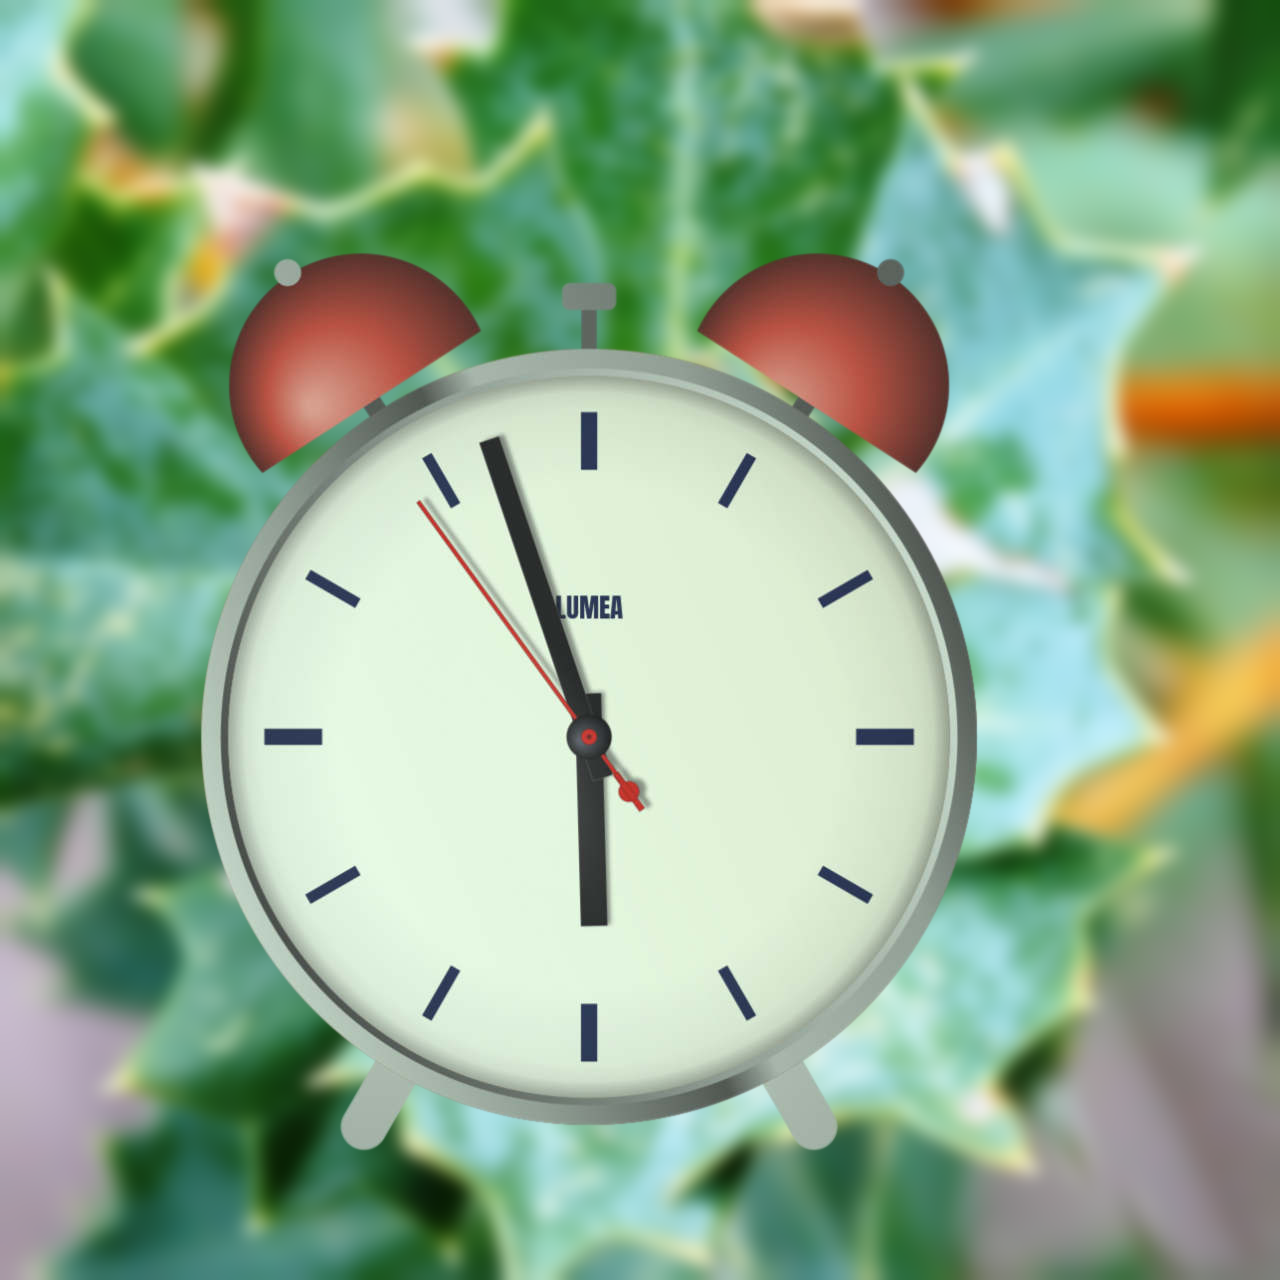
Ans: {"hour": 5, "minute": 56, "second": 54}
